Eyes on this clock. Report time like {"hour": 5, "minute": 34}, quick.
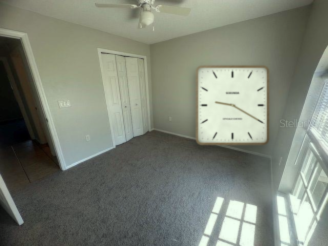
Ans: {"hour": 9, "minute": 20}
